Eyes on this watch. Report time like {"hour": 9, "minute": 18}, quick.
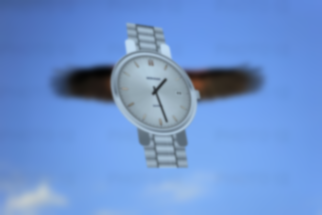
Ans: {"hour": 1, "minute": 28}
